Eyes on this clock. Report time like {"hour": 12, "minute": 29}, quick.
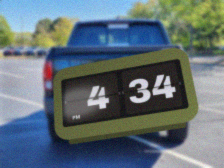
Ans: {"hour": 4, "minute": 34}
